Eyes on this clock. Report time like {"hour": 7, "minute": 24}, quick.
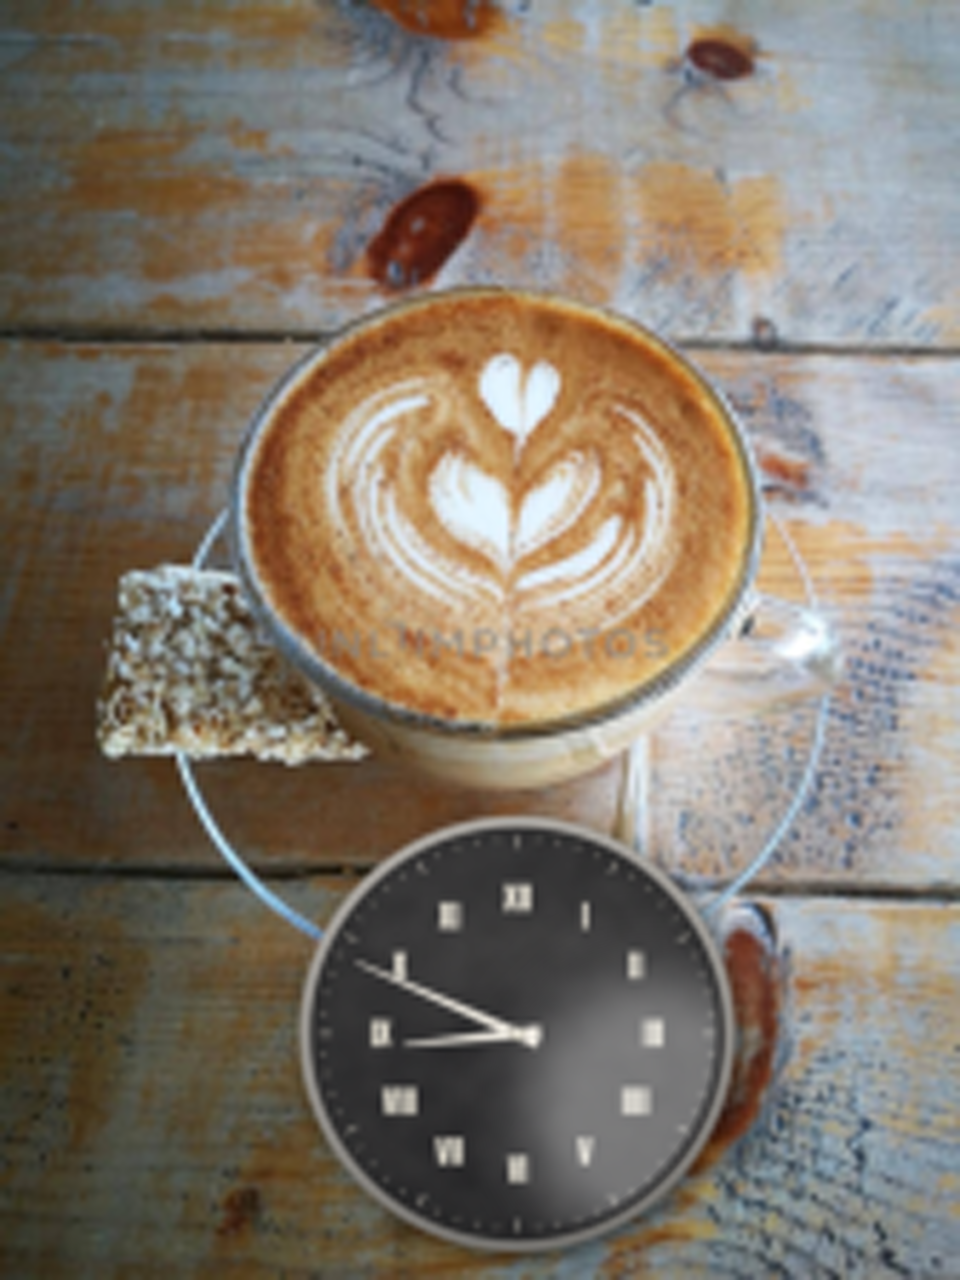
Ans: {"hour": 8, "minute": 49}
